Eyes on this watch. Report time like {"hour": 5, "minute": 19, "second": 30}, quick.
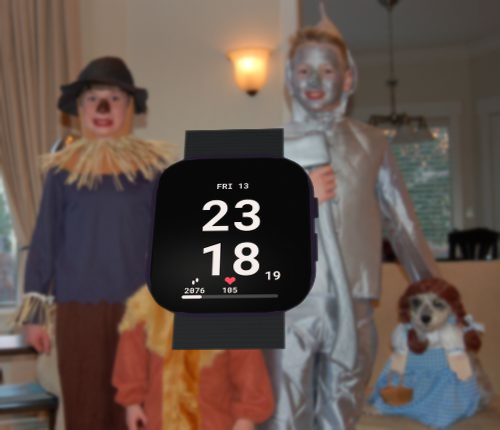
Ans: {"hour": 23, "minute": 18, "second": 19}
